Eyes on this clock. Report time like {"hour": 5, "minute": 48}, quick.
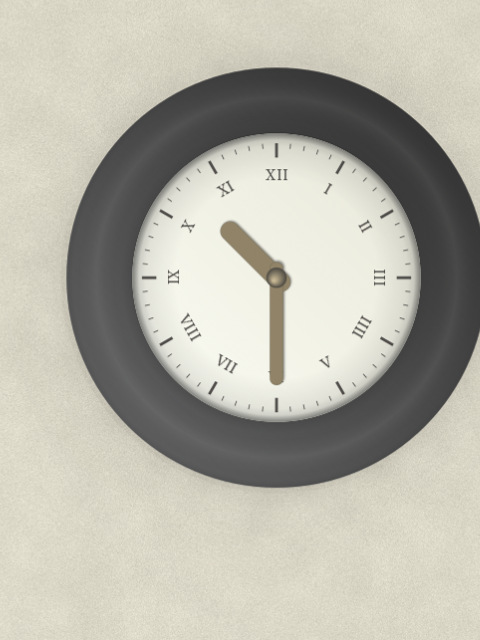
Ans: {"hour": 10, "minute": 30}
